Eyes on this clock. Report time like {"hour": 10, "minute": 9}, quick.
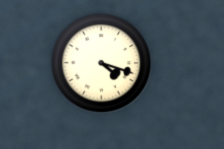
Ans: {"hour": 4, "minute": 18}
